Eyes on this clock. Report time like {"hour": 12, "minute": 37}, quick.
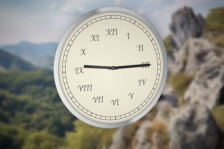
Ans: {"hour": 9, "minute": 15}
